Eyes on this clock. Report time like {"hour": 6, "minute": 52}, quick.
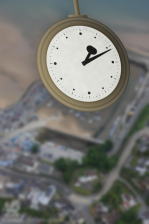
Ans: {"hour": 1, "minute": 11}
